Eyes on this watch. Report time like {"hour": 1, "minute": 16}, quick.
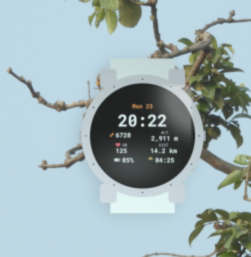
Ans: {"hour": 20, "minute": 22}
